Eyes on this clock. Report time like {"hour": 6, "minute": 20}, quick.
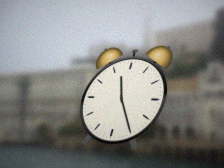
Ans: {"hour": 11, "minute": 25}
